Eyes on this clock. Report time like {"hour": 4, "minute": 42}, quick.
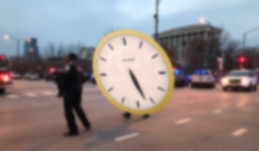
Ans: {"hour": 5, "minute": 27}
